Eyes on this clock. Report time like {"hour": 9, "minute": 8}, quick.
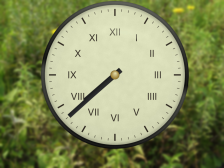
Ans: {"hour": 7, "minute": 38}
